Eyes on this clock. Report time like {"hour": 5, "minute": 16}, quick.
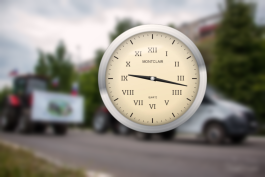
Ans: {"hour": 9, "minute": 17}
